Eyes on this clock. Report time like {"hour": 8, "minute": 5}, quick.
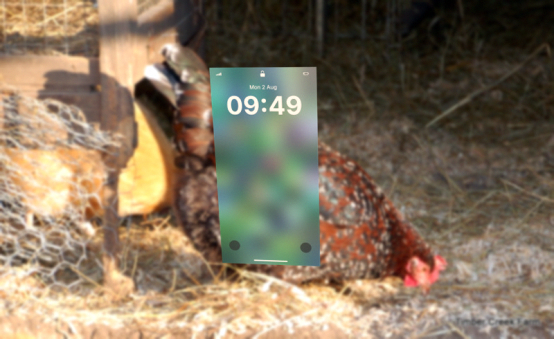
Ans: {"hour": 9, "minute": 49}
